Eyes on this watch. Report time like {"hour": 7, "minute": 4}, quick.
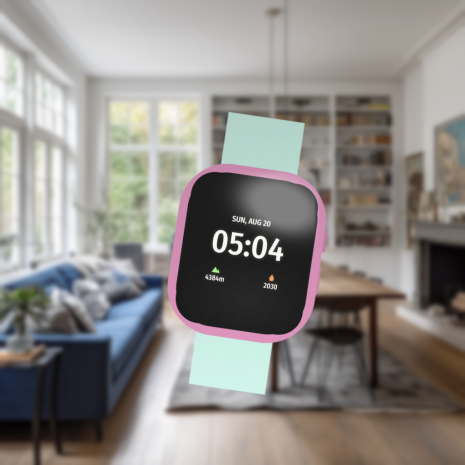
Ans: {"hour": 5, "minute": 4}
